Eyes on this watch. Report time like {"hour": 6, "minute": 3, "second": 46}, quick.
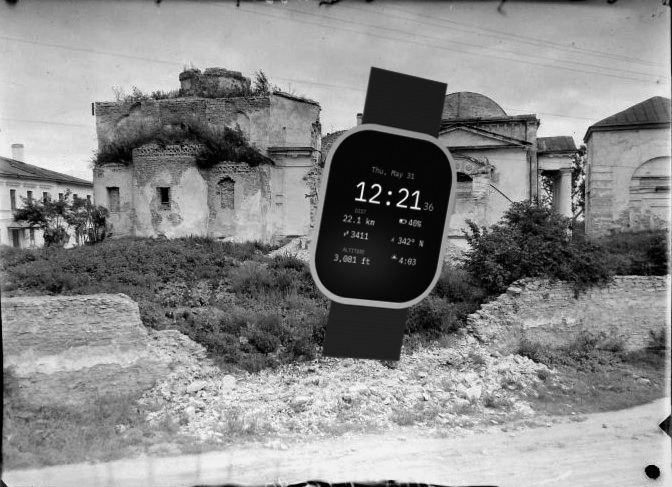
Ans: {"hour": 12, "minute": 21, "second": 36}
